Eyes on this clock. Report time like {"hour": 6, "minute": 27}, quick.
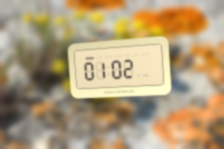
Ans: {"hour": 1, "minute": 2}
